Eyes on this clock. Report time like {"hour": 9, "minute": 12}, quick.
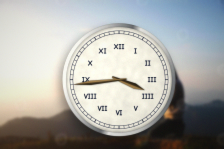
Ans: {"hour": 3, "minute": 44}
